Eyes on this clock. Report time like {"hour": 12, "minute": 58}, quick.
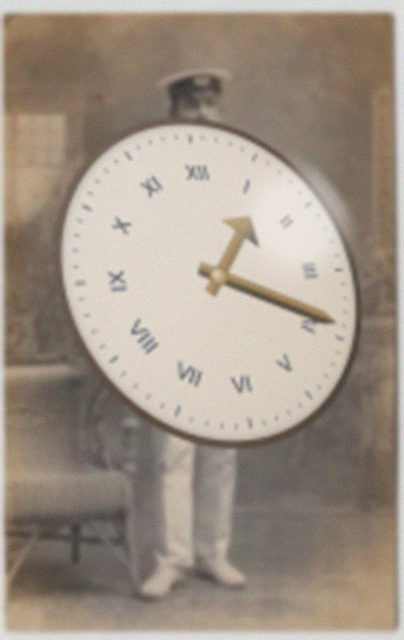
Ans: {"hour": 1, "minute": 19}
